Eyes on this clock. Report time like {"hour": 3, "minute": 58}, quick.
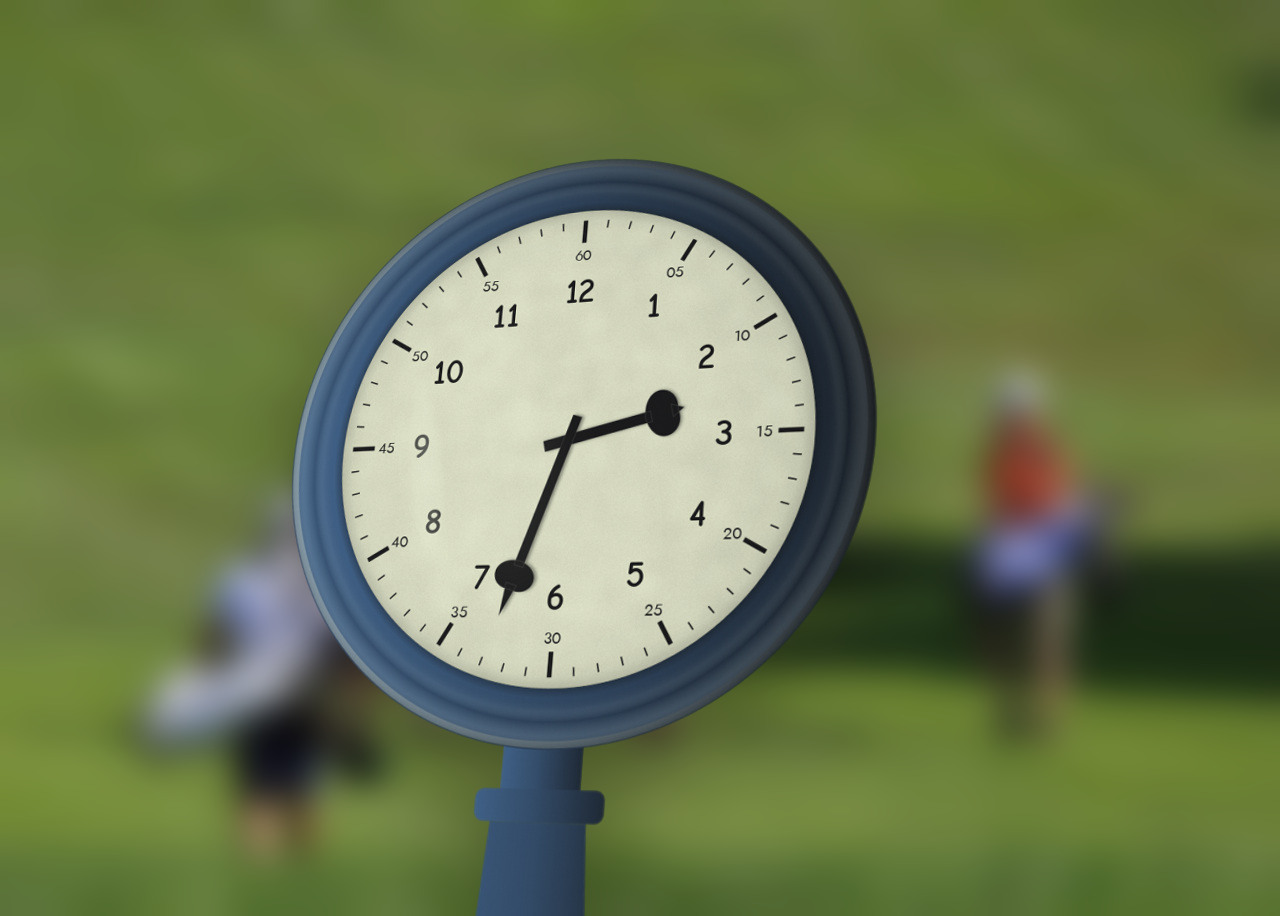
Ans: {"hour": 2, "minute": 33}
